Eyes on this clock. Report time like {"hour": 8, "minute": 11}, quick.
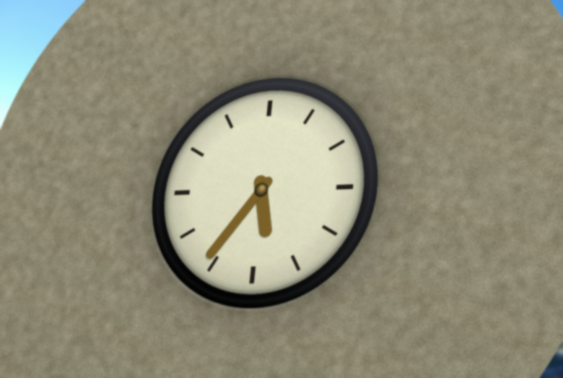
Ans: {"hour": 5, "minute": 36}
